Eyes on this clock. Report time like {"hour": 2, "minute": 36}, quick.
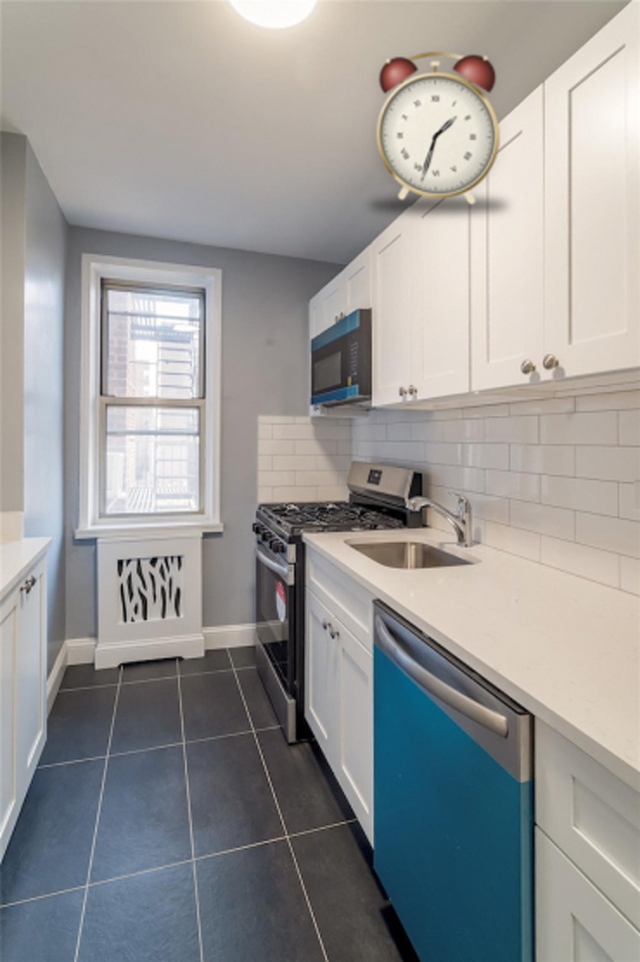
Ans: {"hour": 1, "minute": 33}
